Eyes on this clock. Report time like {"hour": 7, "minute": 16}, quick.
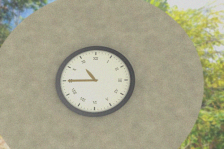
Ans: {"hour": 10, "minute": 45}
